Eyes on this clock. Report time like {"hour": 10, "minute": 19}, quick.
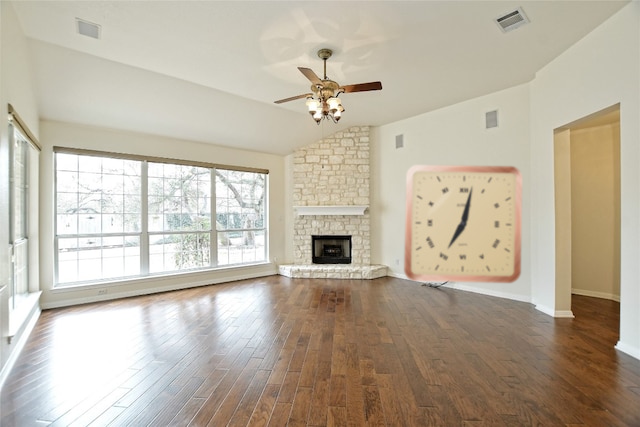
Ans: {"hour": 7, "minute": 2}
